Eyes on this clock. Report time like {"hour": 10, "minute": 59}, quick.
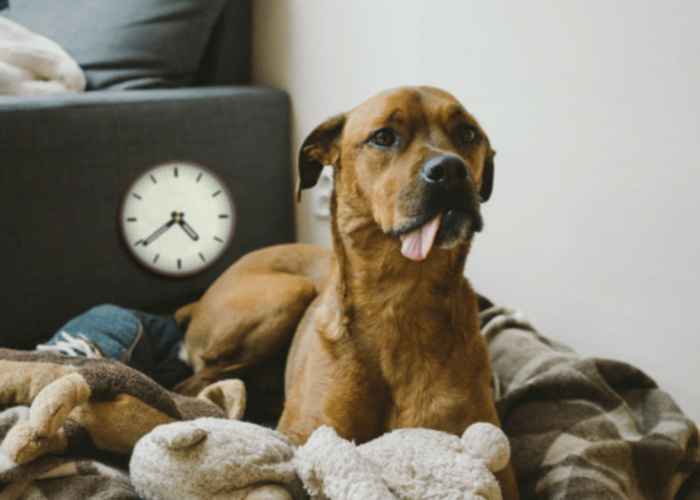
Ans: {"hour": 4, "minute": 39}
